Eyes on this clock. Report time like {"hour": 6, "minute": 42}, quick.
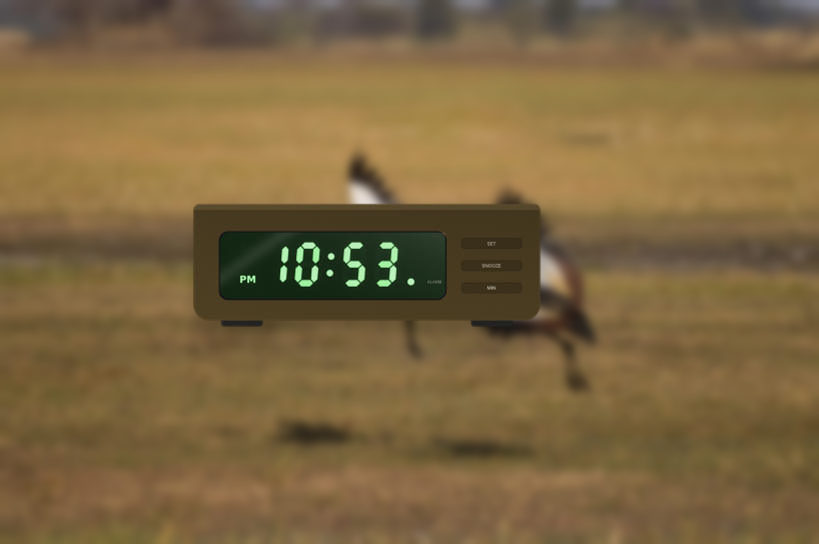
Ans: {"hour": 10, "minute": 53}
